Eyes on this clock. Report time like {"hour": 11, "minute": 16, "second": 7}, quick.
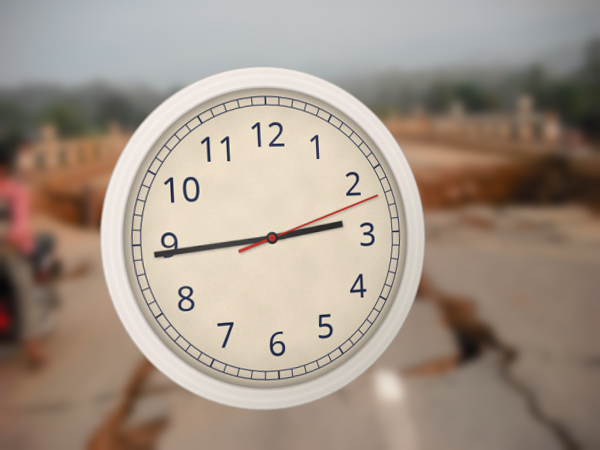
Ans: {"hour": 2, "minute": 44, "second": 12}
